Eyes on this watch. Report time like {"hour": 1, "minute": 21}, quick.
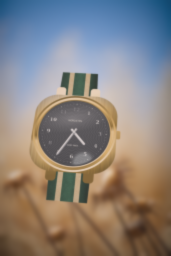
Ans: {"hour": 4, "minute": 35}
